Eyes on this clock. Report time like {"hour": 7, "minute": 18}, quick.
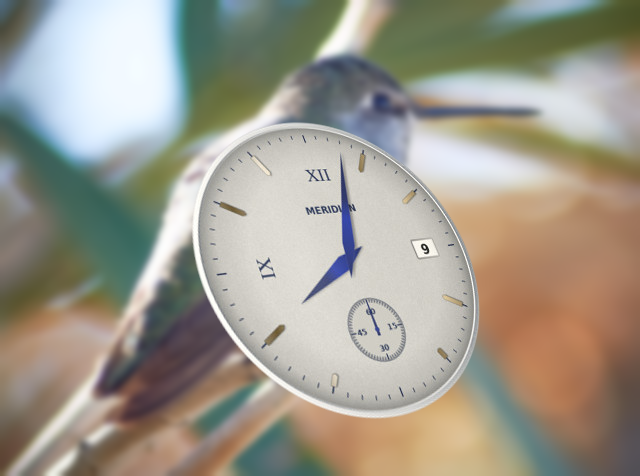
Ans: {"hour": 8, "minute": 3}
